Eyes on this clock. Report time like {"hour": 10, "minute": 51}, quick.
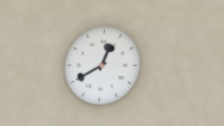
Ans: {"hour": 12, "minute": 40}
